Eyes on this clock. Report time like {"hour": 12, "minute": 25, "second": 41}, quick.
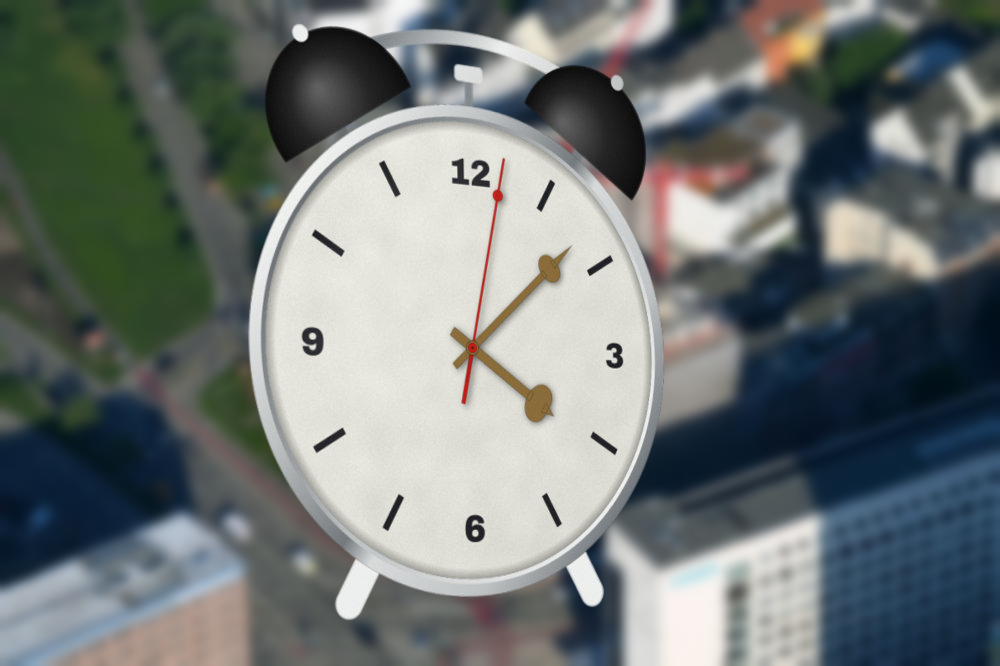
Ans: {"hour": 4, "minute": 8, "second": 2}
